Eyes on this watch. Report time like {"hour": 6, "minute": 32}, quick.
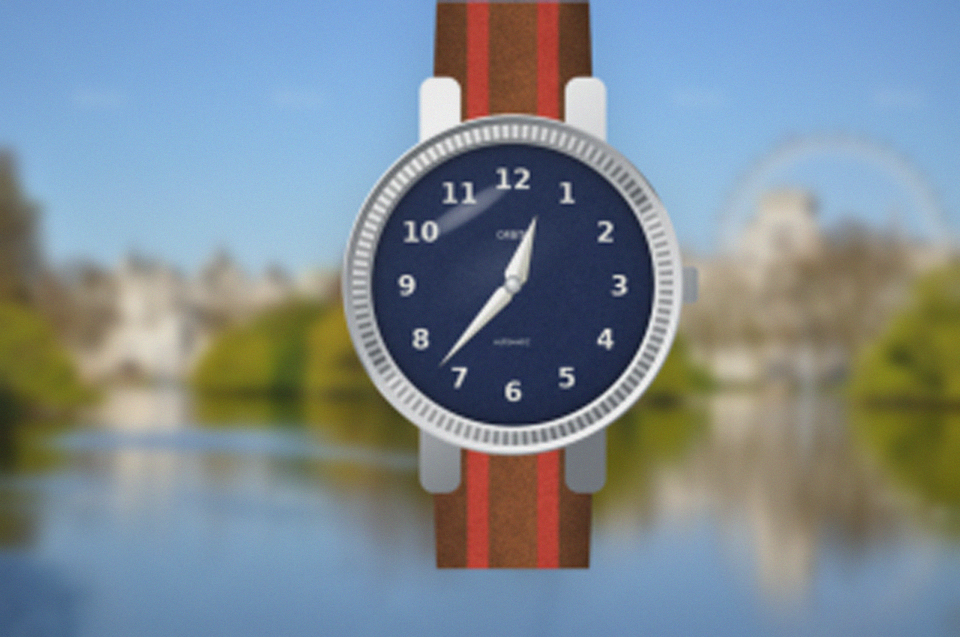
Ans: {"hour": 12, "minute": 37}
